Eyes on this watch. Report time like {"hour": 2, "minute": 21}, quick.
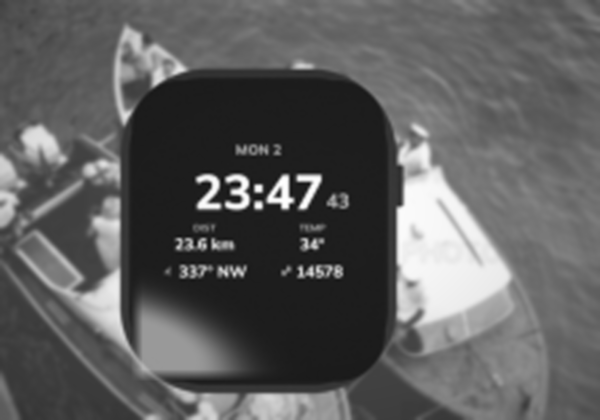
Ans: {"hour": 23, "minute": 47}
